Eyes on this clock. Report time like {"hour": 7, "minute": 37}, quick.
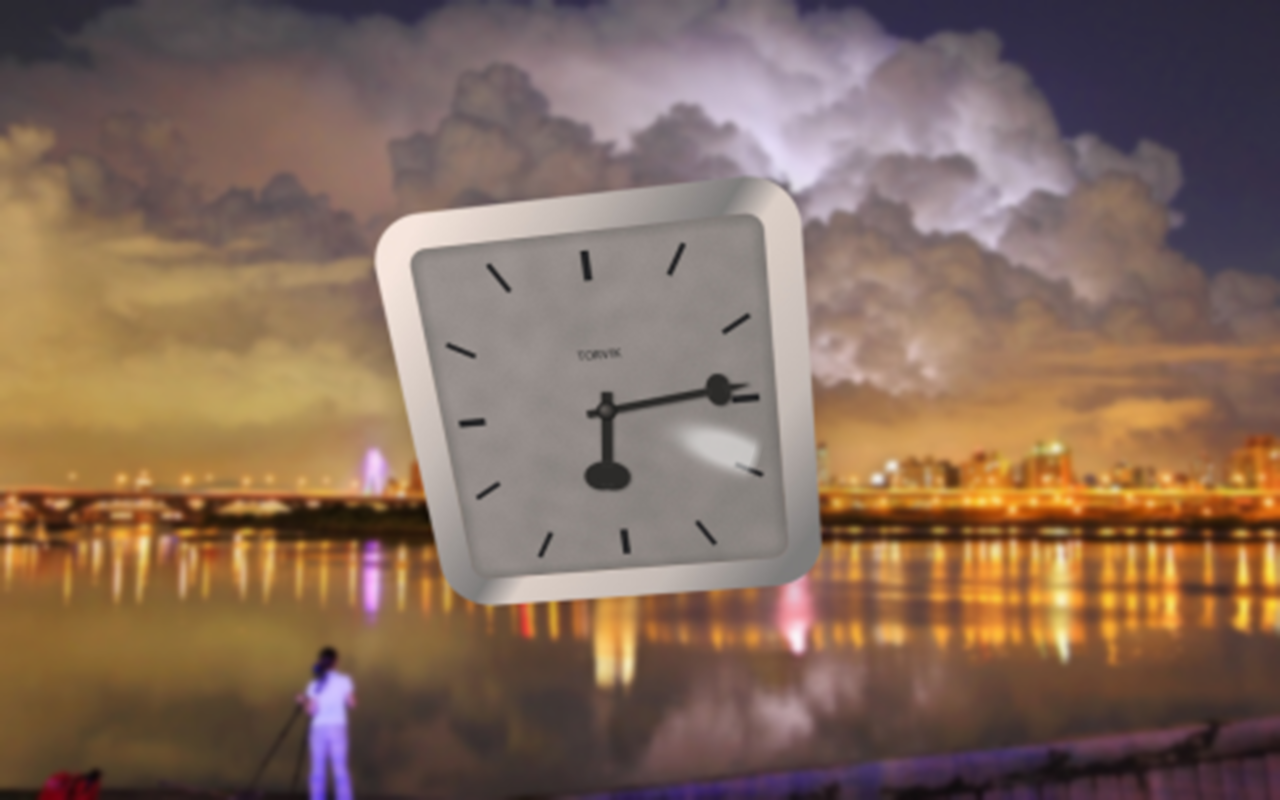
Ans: {"hour": 6, "minute": 14}
